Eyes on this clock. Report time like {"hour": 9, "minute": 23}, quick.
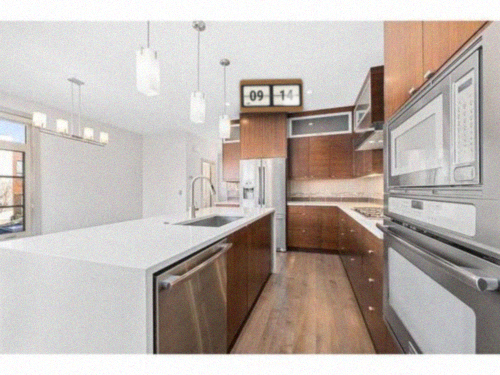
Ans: {"hour": 9, "minute": 14}
